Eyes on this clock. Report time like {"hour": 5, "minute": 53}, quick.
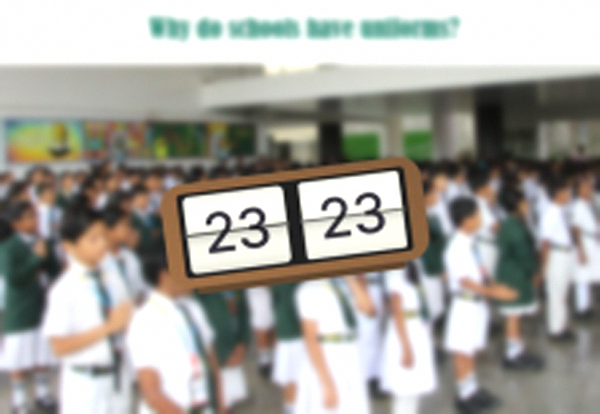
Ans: {"hour": 23, "minute": 23}
